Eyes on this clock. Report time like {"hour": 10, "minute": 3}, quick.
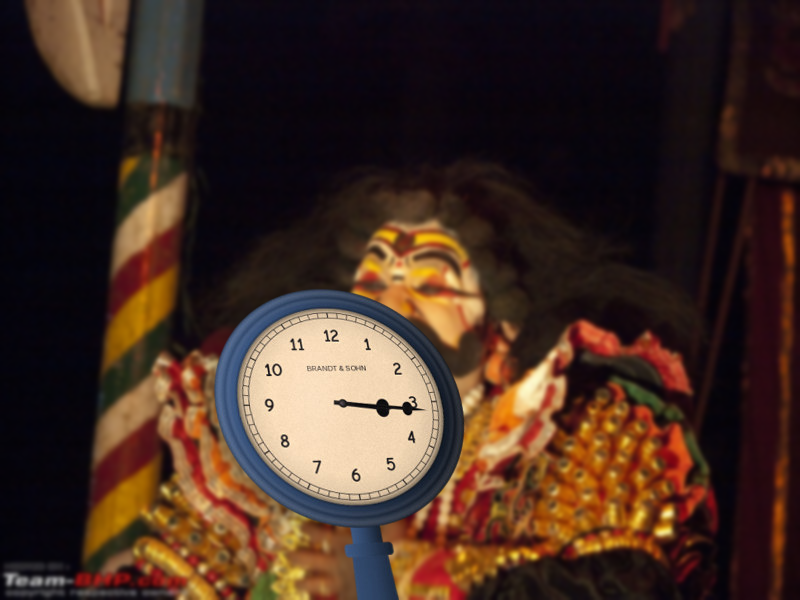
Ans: {"hour": 3, "minute": 16}
